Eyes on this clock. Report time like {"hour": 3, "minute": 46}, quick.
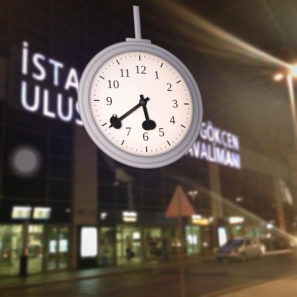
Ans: {"hour": 5, "minute": 39}
